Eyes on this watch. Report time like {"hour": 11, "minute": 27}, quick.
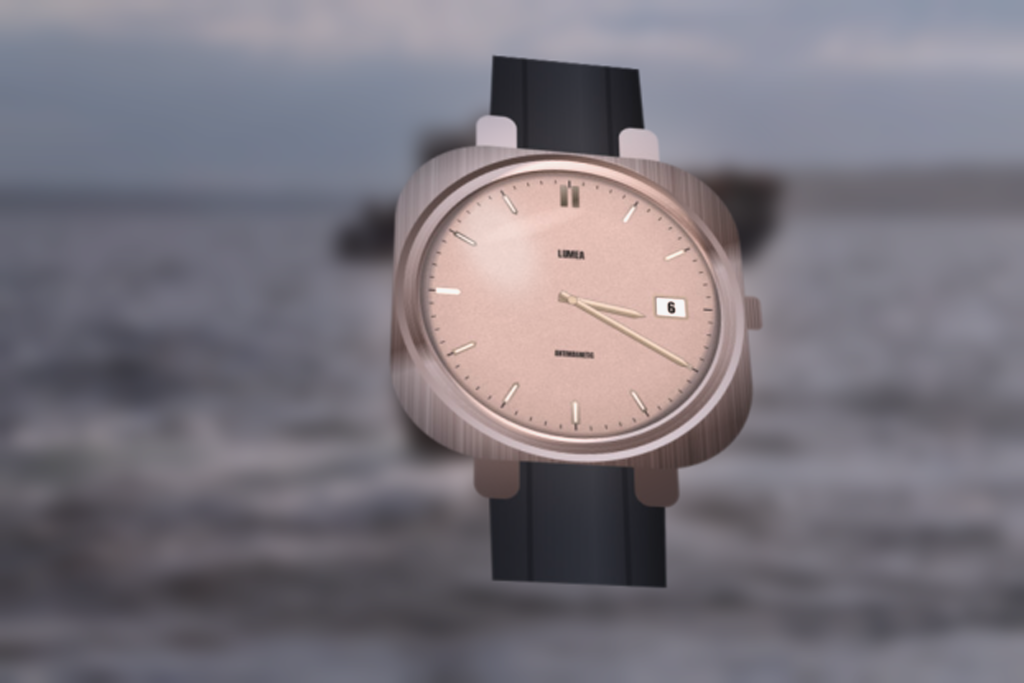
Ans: {"hour": 3, "minute": 20}
